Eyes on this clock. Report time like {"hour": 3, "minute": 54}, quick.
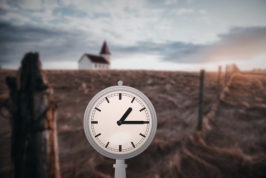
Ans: {"hour": 1, "minute": 15}
